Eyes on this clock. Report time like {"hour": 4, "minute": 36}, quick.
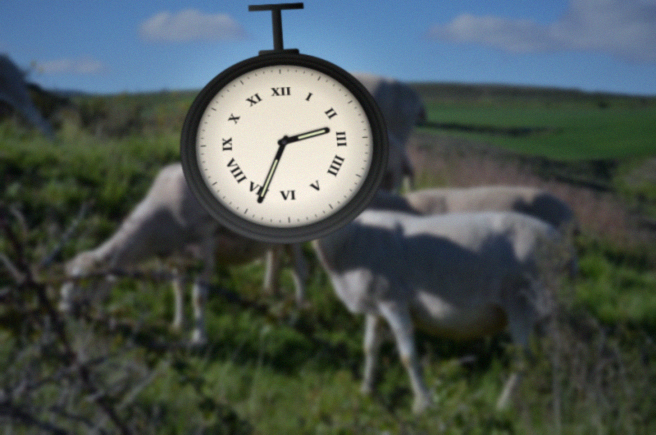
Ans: {"hour": 2, "minute": 34}
